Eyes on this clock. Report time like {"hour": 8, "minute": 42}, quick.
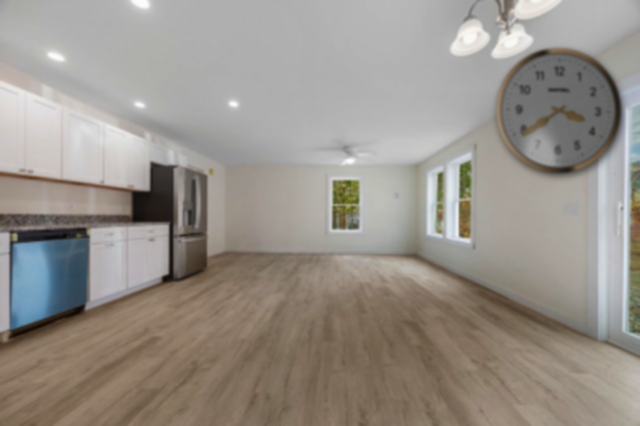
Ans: {"hour": 3, "minute": 39}
